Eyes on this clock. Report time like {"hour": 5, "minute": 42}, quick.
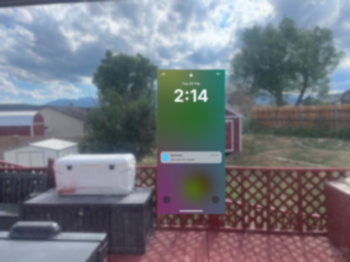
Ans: {"hour": 2, "minute": 14}
